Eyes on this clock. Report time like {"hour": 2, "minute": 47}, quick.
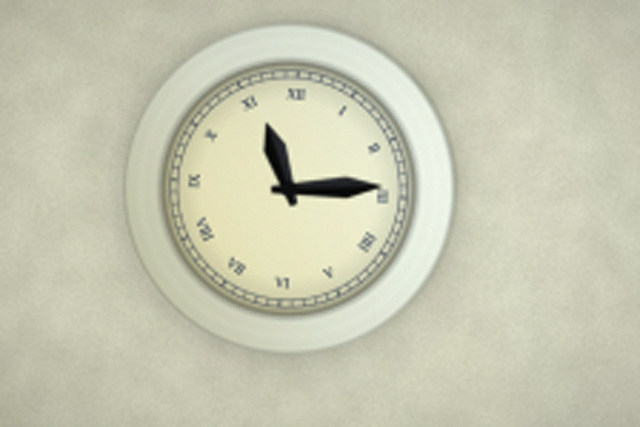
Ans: {"hour": 11, "minute": 14}
